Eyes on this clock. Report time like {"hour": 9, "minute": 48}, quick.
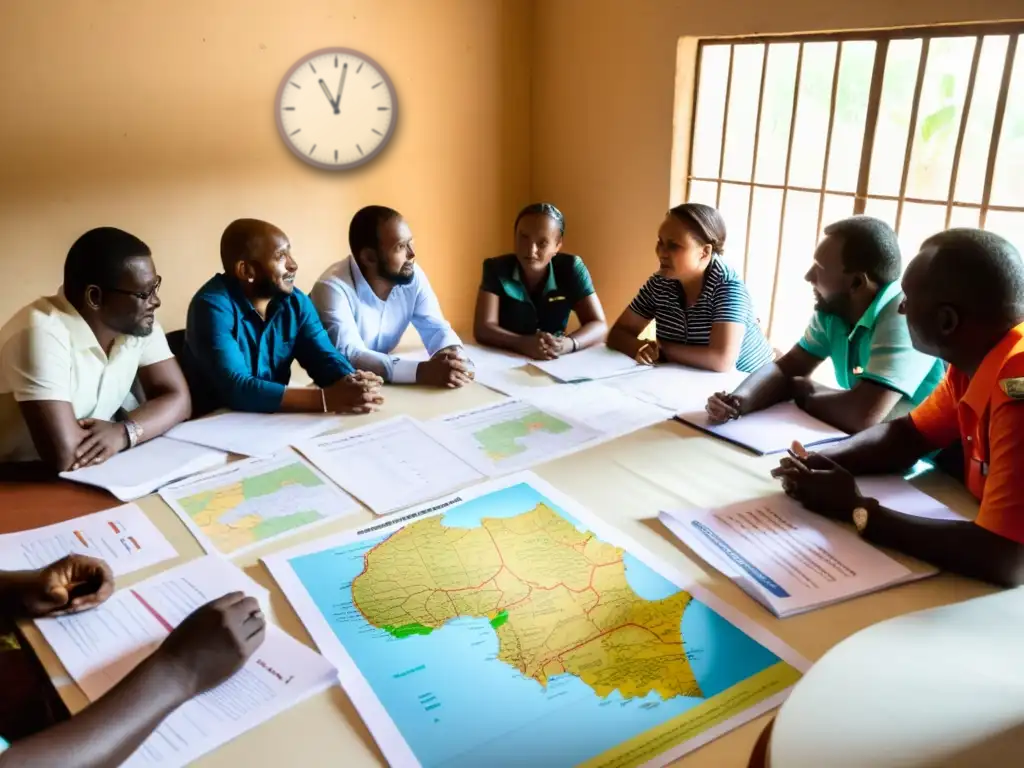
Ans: {"hour": 11, "minute": 2}
